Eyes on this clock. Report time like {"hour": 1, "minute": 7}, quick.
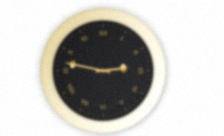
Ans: {"hour": 2, "minute": 47}
